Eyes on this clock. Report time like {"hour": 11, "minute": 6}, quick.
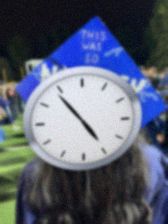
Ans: {"hour": 4, "minute": 54}
